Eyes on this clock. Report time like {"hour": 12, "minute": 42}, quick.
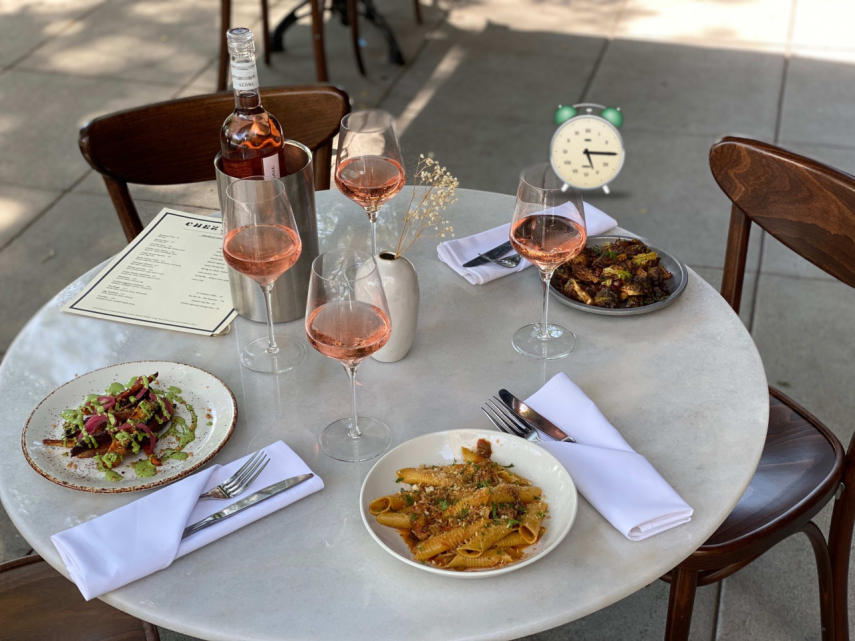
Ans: {"hour": 5, "minute": 15}
